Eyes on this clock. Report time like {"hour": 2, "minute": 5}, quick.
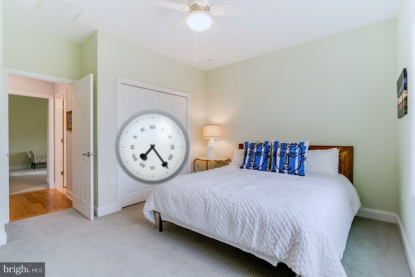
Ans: {"hour": 7, "minute": 24}
